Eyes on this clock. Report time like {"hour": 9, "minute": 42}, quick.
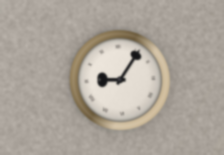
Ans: {"hour": 9, "minute": 6}
